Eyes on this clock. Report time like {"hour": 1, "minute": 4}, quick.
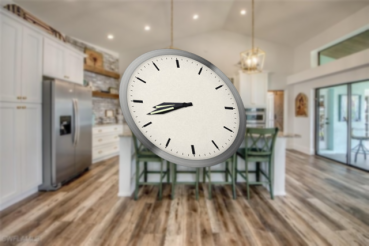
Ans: {"hour": 8, "minute": 42}
